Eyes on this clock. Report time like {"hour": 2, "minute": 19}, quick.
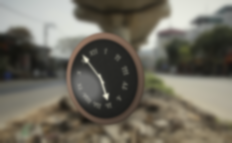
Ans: {"hour": 5, "minute": 56}
